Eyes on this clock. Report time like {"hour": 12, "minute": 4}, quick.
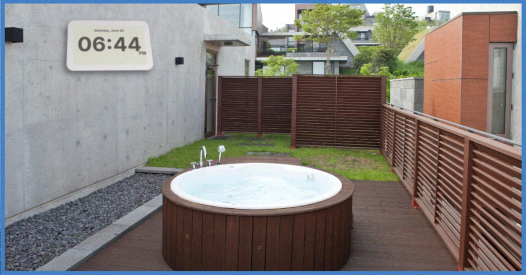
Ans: {"hour": 6, "minute": 44}
